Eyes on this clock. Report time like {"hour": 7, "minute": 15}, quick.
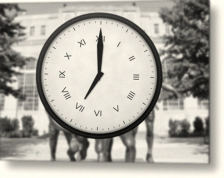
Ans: {"hour": 7, "minute": 0}
